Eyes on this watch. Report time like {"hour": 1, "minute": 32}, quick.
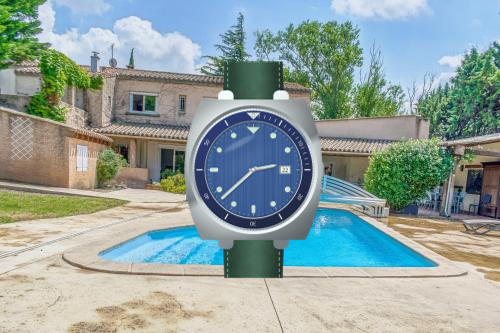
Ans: {"hour": 2, "minute": 38}
